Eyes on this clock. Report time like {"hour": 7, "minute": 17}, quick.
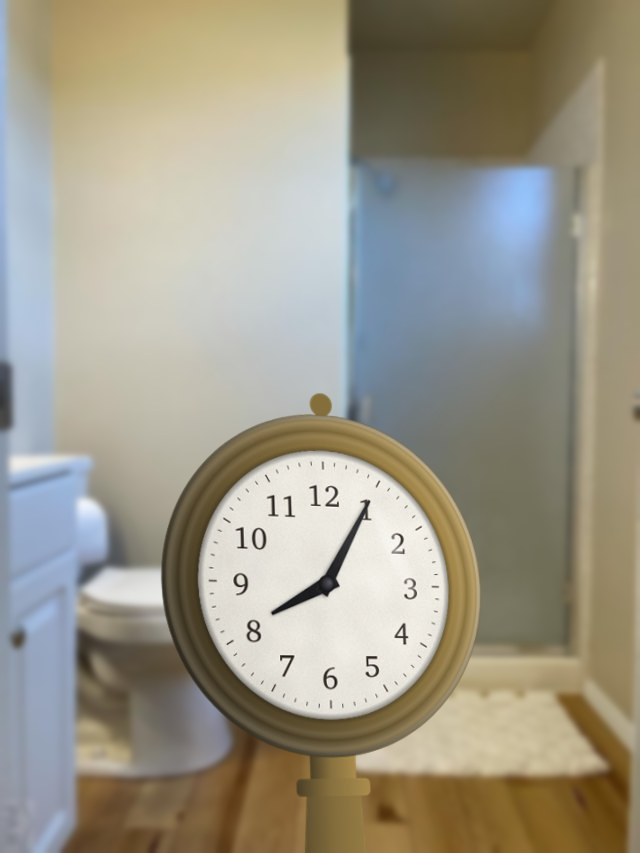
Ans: {"hour": 8, "minute": 5}
